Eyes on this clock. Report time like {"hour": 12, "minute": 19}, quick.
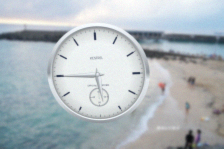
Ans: {"hour": 5, "minute": 45}
